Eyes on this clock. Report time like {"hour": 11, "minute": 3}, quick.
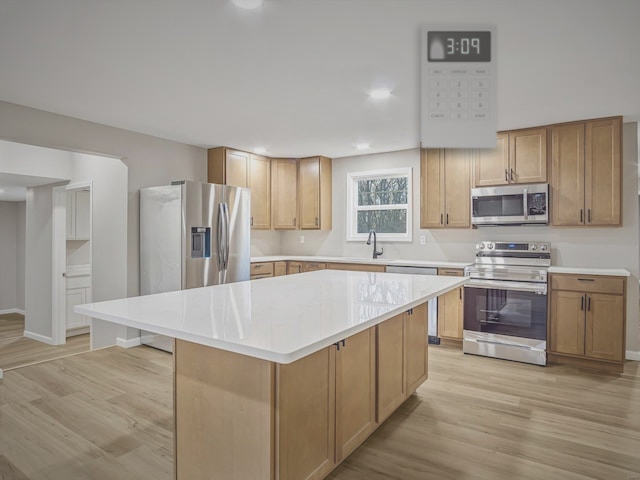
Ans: {"hour": 3, "minute": 9}
